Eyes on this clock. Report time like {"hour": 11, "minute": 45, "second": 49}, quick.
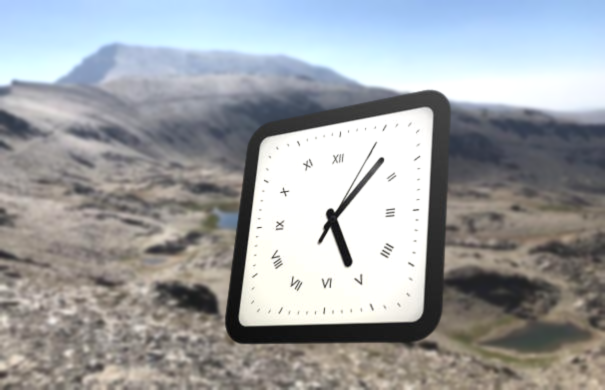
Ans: {"hour": 5, "minute": 7, "second": 5}
